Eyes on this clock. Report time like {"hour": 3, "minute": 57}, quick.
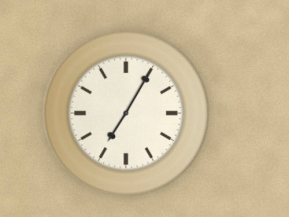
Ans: {"hour": 7, "minute": 5}
